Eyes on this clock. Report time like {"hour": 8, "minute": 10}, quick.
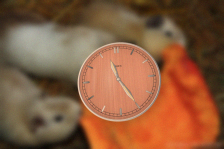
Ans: {"hour": 11, "minute": 25}
